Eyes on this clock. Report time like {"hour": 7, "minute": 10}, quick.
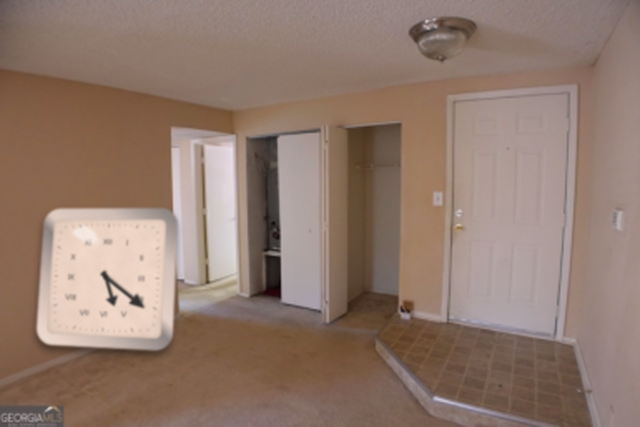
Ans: {"hour": 5, "minute": 21}
